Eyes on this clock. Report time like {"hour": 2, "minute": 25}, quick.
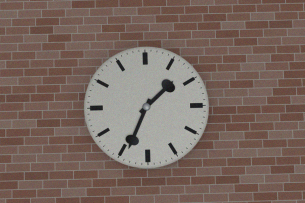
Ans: {"hour": 1, "minute": 34}
